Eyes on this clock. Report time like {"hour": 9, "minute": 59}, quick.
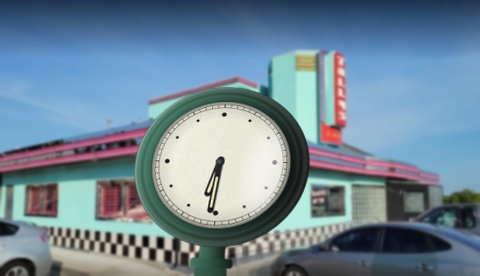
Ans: {"hour": 6, "minute": 31}
